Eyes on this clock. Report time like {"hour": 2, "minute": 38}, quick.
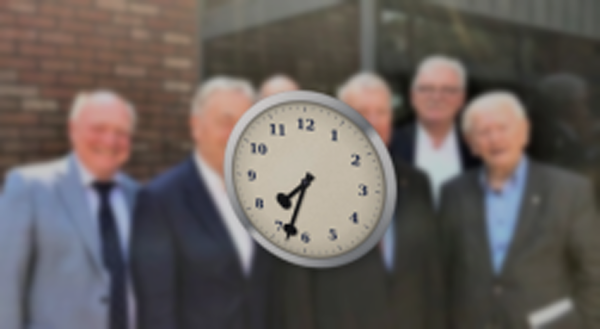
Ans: {"hour": 7, "minute": 33}
